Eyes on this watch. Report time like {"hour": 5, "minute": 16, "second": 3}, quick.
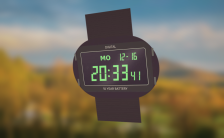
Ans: {"hour": 20, "minute": 33, "second": 41}
